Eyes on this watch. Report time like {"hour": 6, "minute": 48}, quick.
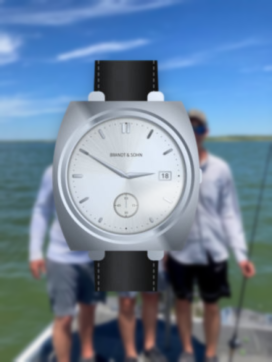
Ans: {"hour": 2, "minute": 50}
